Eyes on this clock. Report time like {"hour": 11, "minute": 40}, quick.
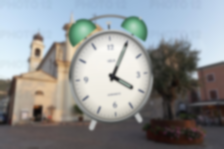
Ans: {"hour": 4, "minute": 5}
